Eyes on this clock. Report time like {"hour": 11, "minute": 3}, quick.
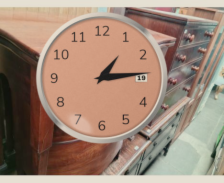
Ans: {"hour": 1, "minute": 14}
